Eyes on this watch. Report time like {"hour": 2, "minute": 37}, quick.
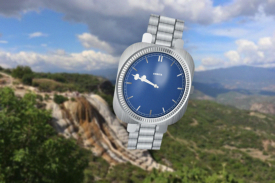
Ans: {"hour": 9, "minute": 48}
